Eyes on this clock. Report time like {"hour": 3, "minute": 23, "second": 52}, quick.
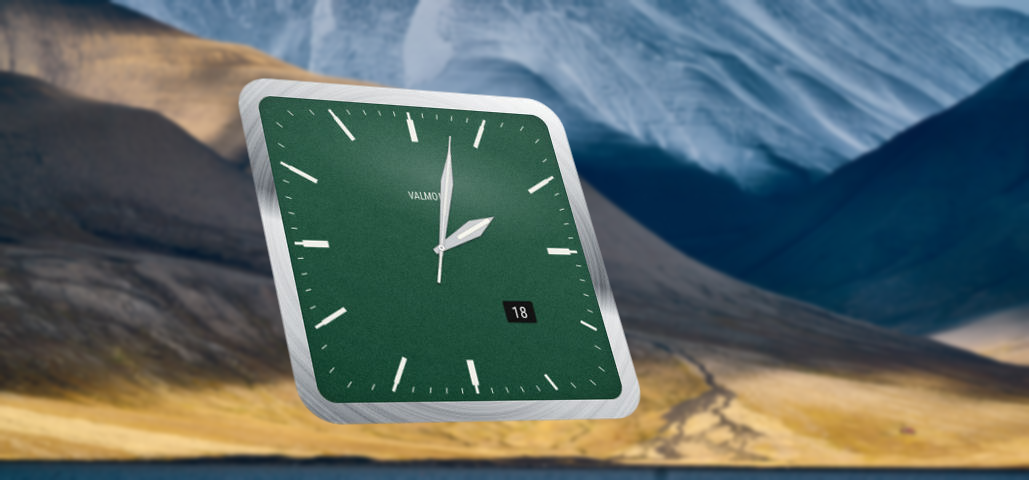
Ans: {"hour": 2, "minute": 3, "second": 3}
